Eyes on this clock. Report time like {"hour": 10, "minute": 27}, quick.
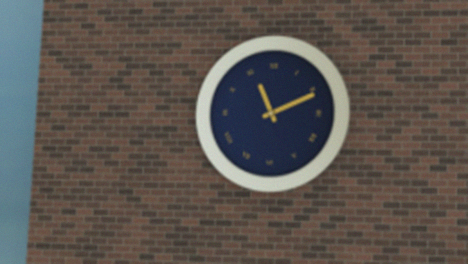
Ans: {"hour": 11, "minute": 11}
